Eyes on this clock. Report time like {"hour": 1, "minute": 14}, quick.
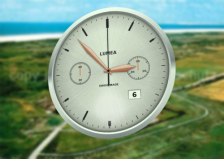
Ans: {"hour": 2, "minute": 53}
